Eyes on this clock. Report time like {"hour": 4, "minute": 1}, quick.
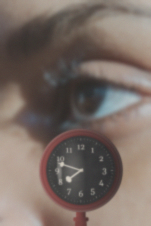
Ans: {"hour": 7, "minute": 48}
